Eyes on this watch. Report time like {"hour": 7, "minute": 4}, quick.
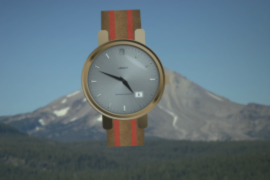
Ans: {"hour": 4, "minute": 49}
